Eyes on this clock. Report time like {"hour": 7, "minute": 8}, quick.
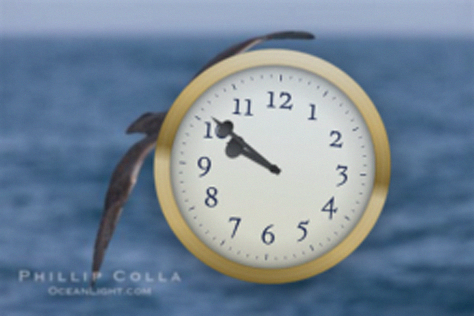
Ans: {"hour": 9, "minute": 51}
